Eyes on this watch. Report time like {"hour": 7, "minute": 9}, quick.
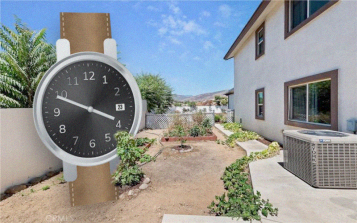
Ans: {"hour": 3, "minute": 49}
